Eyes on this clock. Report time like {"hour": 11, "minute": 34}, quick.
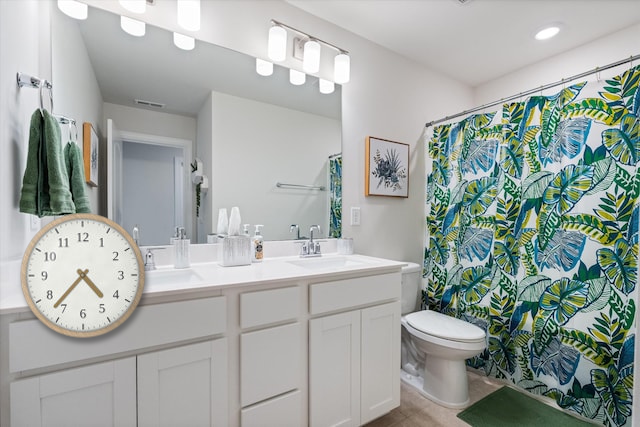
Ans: {"hour": 4, "minute": 37}
